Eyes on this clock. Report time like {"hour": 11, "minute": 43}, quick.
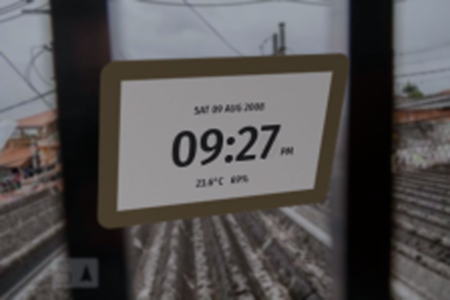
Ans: {"hour": 9, "minute": 27}
